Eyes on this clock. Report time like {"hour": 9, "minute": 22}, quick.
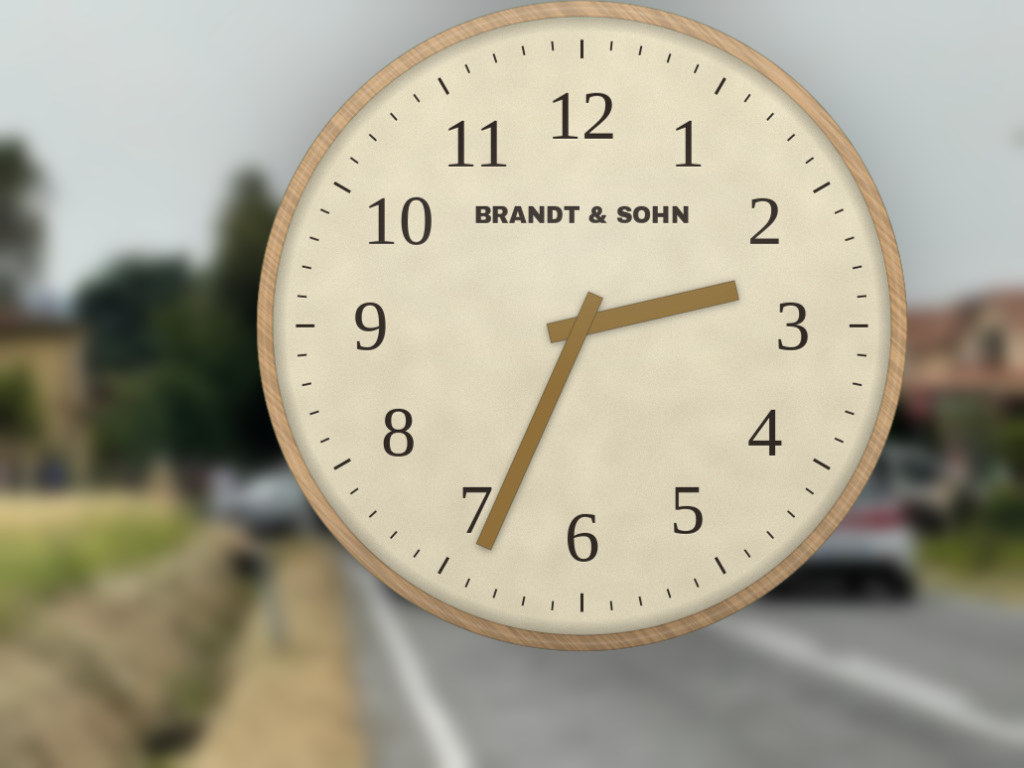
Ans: {"hour": 2, "minute": 34}
